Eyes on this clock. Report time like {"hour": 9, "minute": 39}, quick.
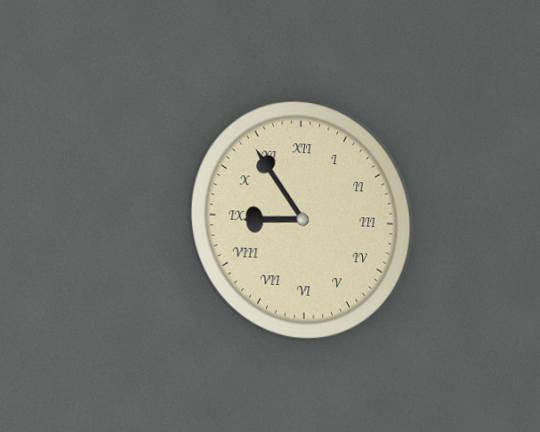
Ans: {"hour": 8, "minute": 54}
